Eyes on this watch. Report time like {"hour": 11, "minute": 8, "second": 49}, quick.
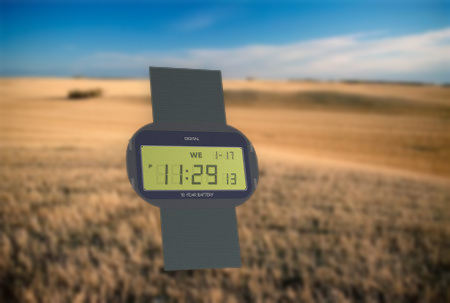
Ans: {"hour": 11, "minute": 29, "second": 13}
